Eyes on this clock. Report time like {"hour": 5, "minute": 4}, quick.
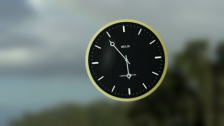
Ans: {"hour": 5, "minute": 54}
